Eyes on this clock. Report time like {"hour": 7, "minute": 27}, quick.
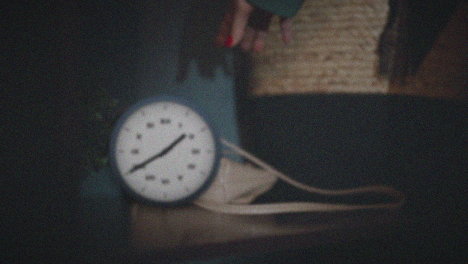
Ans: {"hour": 1, "minute": 40}
